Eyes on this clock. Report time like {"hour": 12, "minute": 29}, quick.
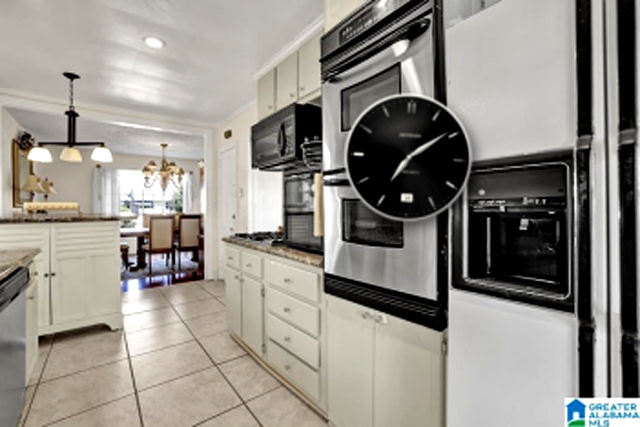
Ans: {"hour": 7, "minute": 9}
